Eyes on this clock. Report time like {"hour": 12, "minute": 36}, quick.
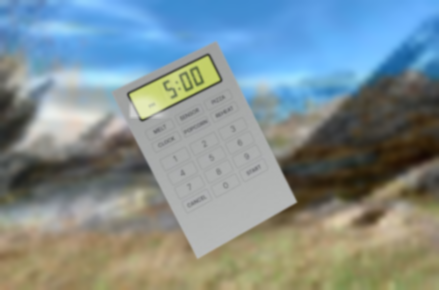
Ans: {"hour": 5, "minute": 0}
